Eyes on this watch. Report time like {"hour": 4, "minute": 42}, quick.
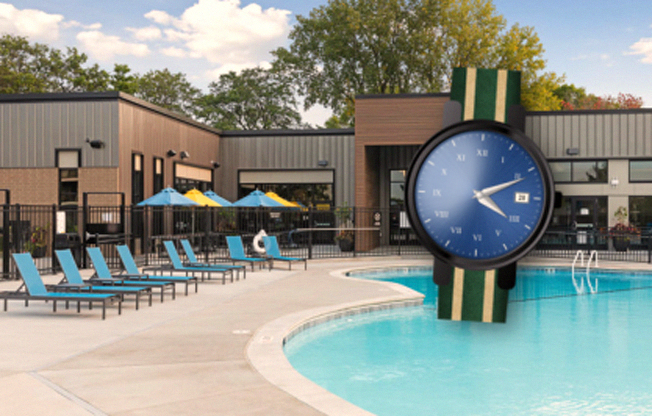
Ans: {"hour": 4, "minute": 11}
